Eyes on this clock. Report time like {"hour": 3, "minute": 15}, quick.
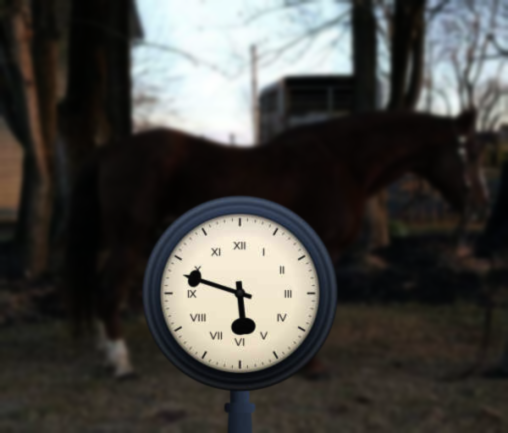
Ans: {"hour": 5, "minute": 48}
